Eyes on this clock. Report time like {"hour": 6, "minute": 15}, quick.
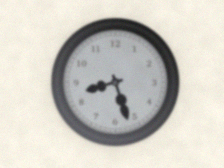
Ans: {"hour": 8, "minute": 27}
